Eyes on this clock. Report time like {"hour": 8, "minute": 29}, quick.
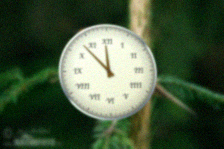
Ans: {"hour": 11, "minute": 53}
